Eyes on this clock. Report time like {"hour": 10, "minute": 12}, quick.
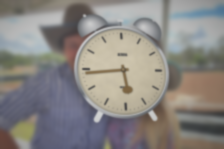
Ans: {"hour": 5, "minute": 44}
